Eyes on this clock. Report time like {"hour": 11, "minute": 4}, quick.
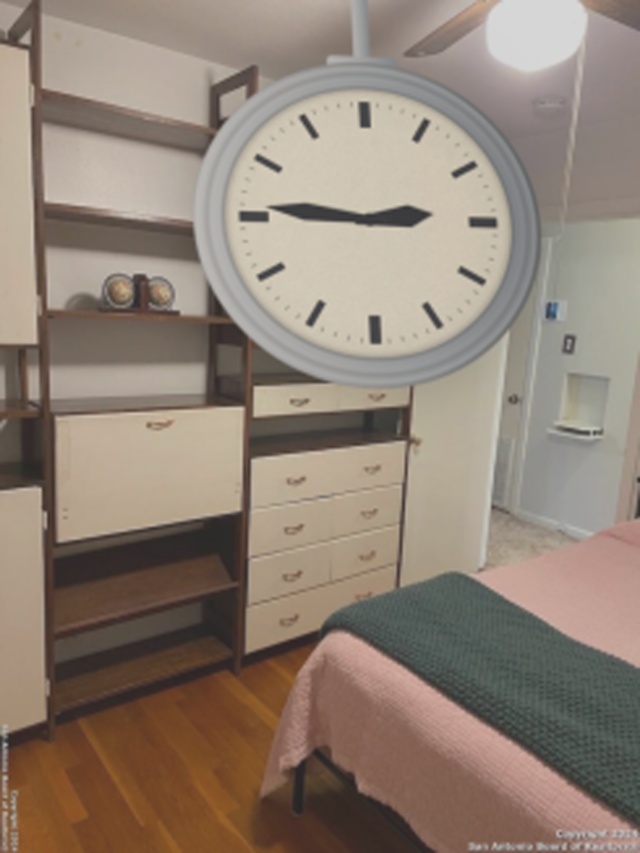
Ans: {"hour": 2, "minute": 46}
